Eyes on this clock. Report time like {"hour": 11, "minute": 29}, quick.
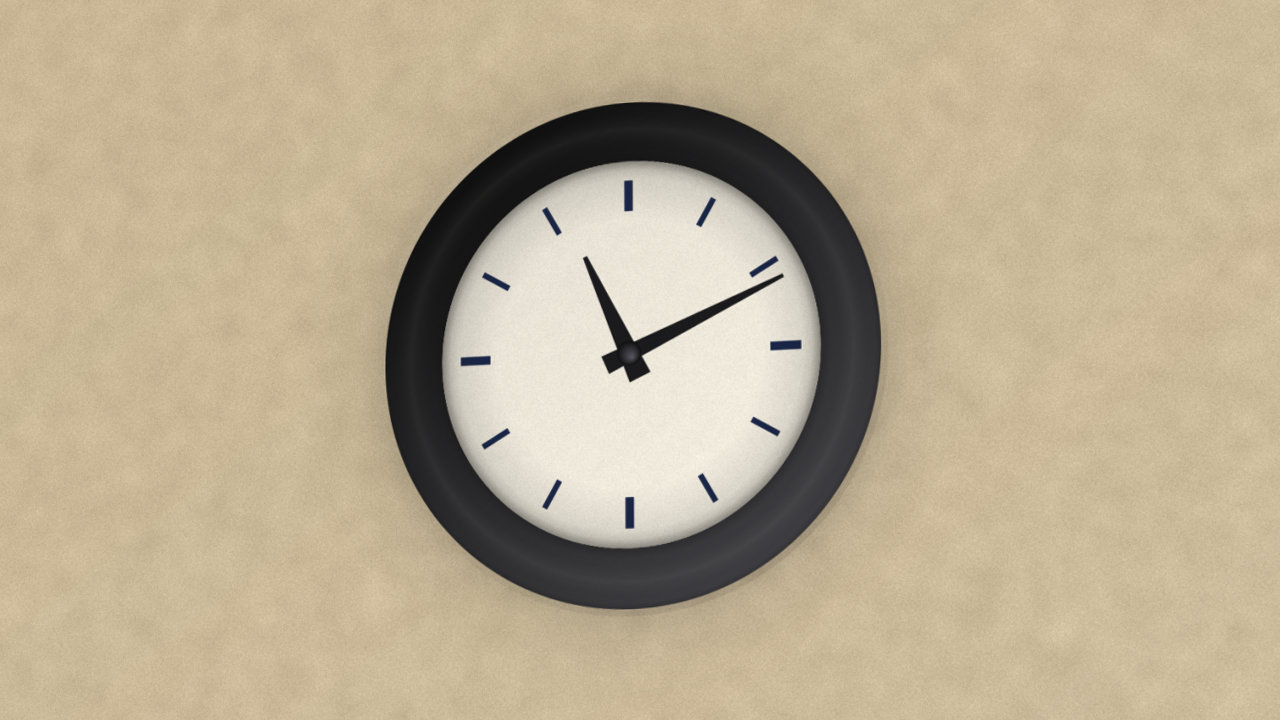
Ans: {"hour": 11, "minute": 11}
